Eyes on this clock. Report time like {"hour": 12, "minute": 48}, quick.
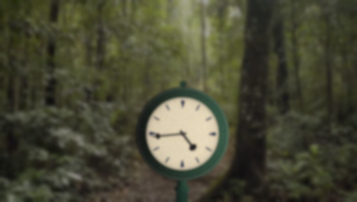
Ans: {"hour": 4, "minute": 44}
